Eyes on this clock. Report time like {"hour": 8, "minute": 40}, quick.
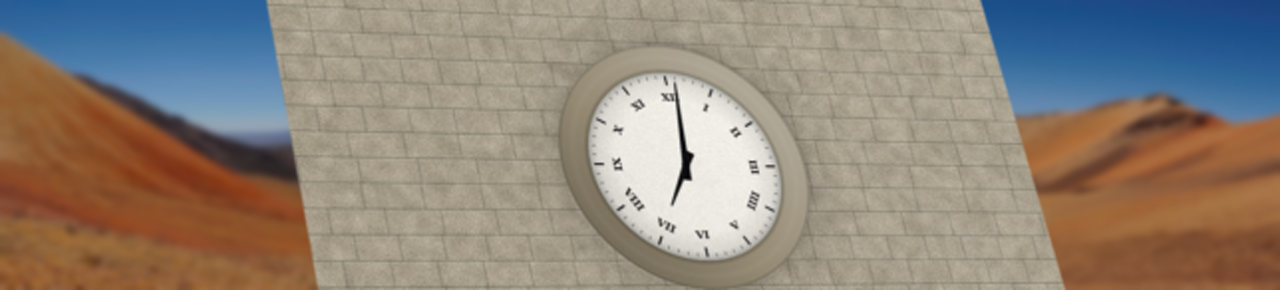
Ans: {"hour": 7, "minute": 1}
